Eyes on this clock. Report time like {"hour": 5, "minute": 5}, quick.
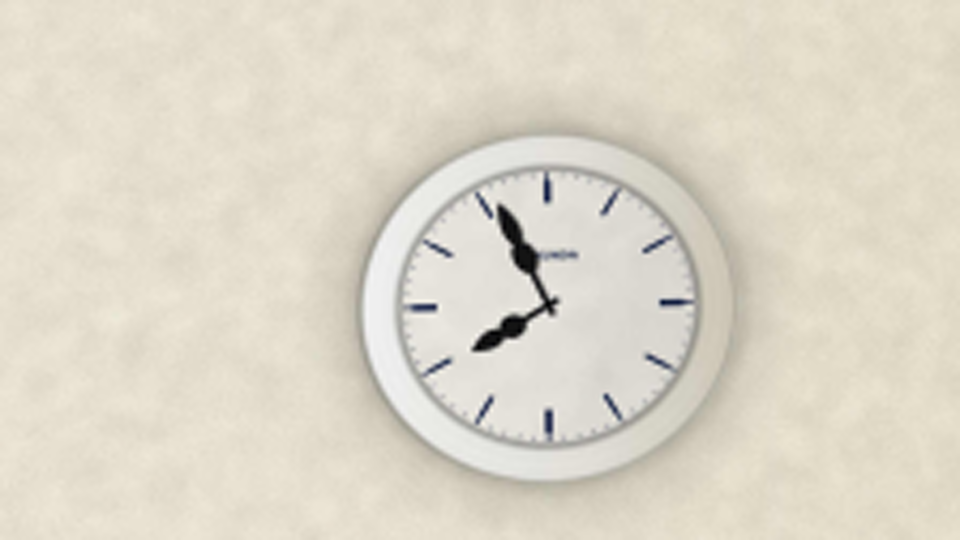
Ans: {"hour": 7, "minute": 56}
